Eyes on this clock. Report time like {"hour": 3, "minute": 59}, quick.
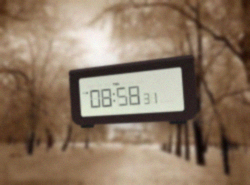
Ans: {"hour": 8, "minute": 58}
